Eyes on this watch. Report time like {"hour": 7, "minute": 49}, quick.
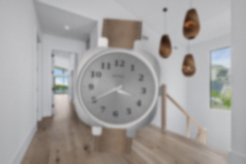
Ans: {"hour": 3, "minute": 40}
